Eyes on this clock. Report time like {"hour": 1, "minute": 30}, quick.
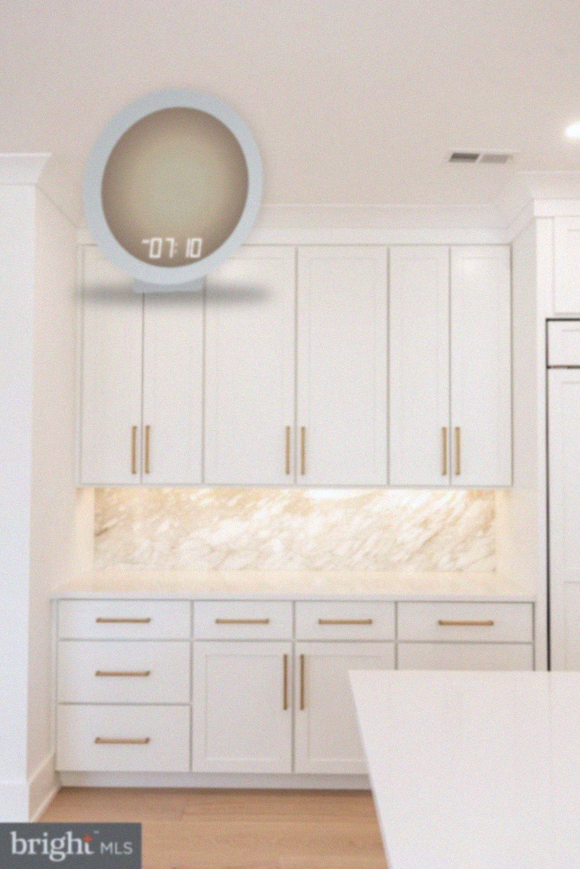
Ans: {"hour": 7, "minute": 10}
